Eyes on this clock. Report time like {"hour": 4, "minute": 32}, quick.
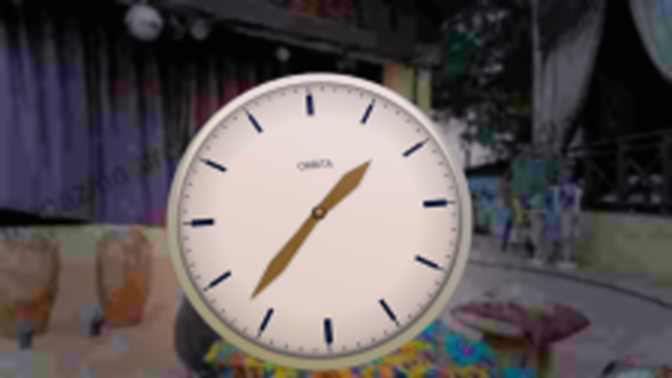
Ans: {"hour": 1, "minute": 37}
